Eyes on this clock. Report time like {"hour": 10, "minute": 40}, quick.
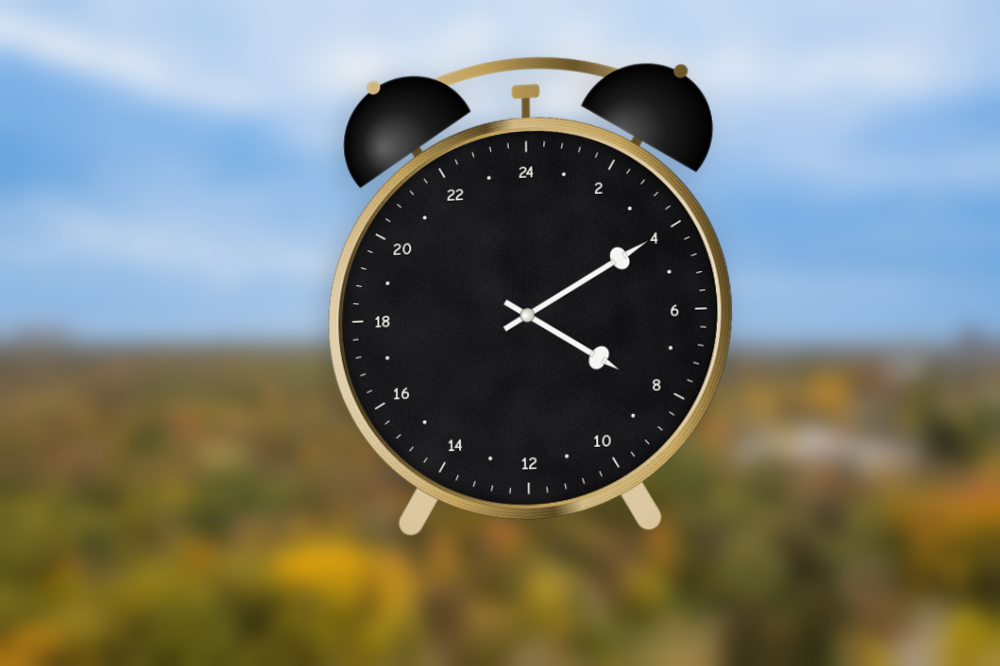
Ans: {"hour": 8, "minute": 10}
